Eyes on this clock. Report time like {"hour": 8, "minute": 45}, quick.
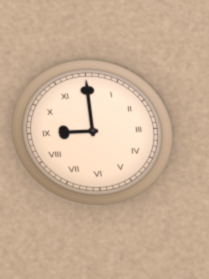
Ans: {"hour": 9, "minute": 0}
